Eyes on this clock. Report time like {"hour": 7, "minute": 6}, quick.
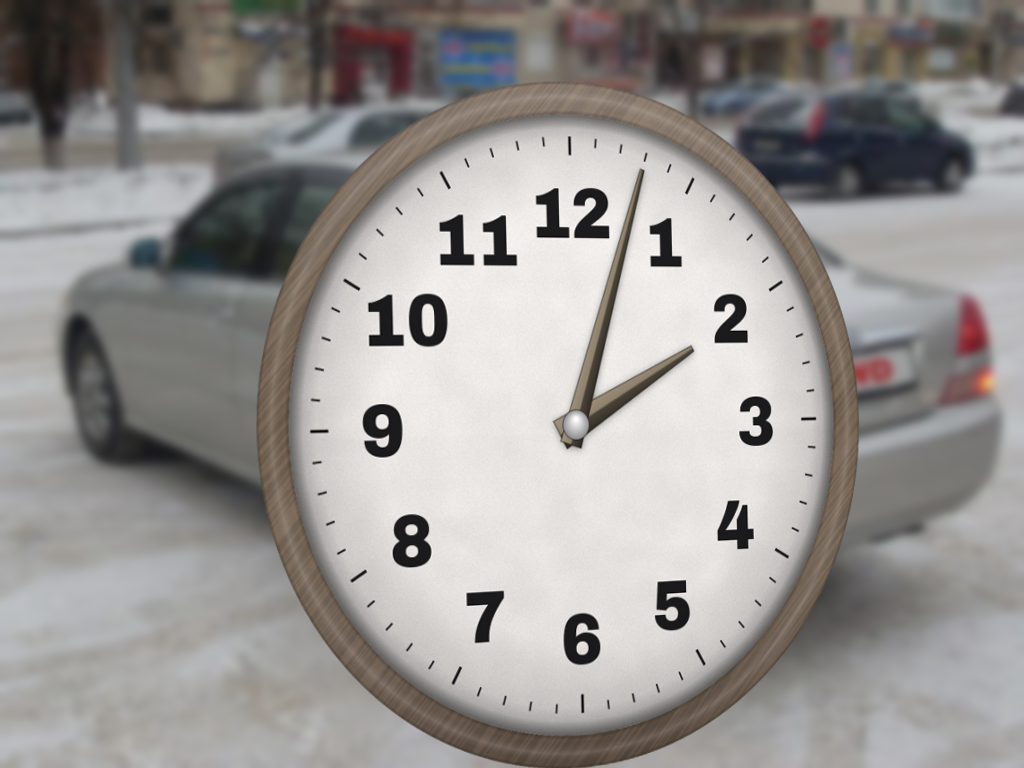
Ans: {"hour": 2, "minute": 3}
